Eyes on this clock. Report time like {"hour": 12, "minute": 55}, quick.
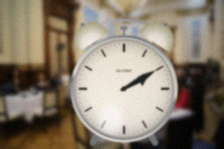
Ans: {"hour": 2, "minute": 10}
